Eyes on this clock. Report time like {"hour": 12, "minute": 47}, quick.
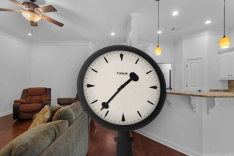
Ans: {"hour": 1, "minute": 37}
